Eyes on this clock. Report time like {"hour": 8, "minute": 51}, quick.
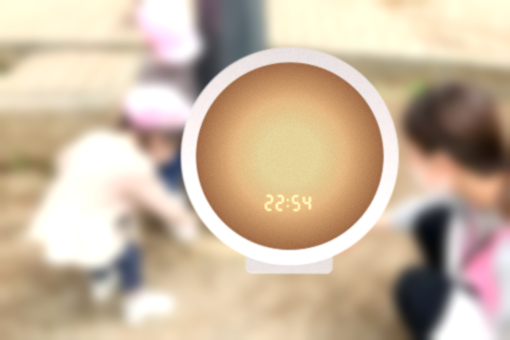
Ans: {"hour": 22, "minute": 54}
